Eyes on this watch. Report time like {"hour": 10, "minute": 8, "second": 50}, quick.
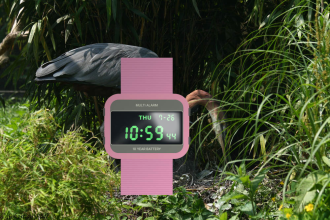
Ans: {"hour": 10, "minute": 59, "second": 44}
